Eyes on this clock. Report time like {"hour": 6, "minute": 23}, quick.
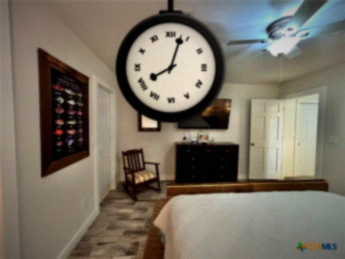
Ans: {"hour": 8, "minute": 3}
